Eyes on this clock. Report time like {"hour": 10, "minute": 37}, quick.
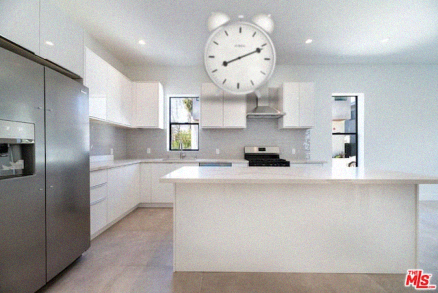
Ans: {"hour": 8, "minute": 11}
